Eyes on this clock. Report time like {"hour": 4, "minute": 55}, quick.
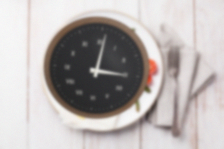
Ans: {"hour": 3, "minute": 1}
